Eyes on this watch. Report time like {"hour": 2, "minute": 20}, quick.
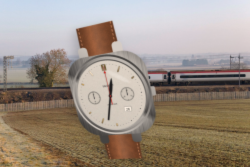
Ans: {"hour": 12, "minute": 33}
